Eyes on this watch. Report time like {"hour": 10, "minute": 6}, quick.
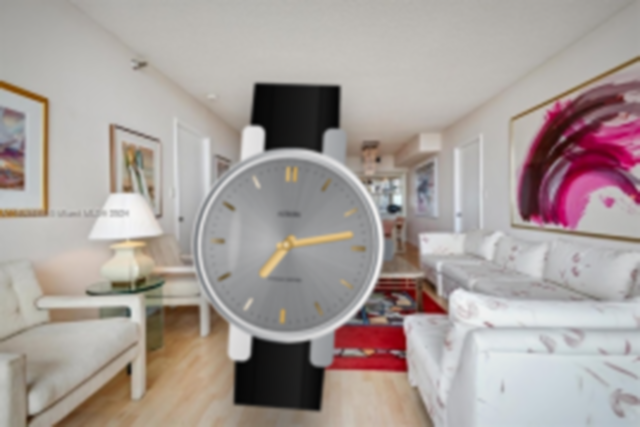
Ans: {"hour": 7, "minute": 13}
